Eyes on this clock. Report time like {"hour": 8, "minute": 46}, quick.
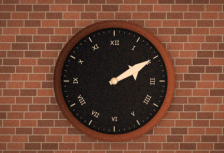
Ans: {"hour": 2, "minute": 10}
